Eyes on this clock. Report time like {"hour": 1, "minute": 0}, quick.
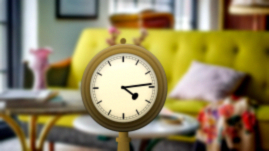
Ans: {"hour": 4, "minute": 14}
